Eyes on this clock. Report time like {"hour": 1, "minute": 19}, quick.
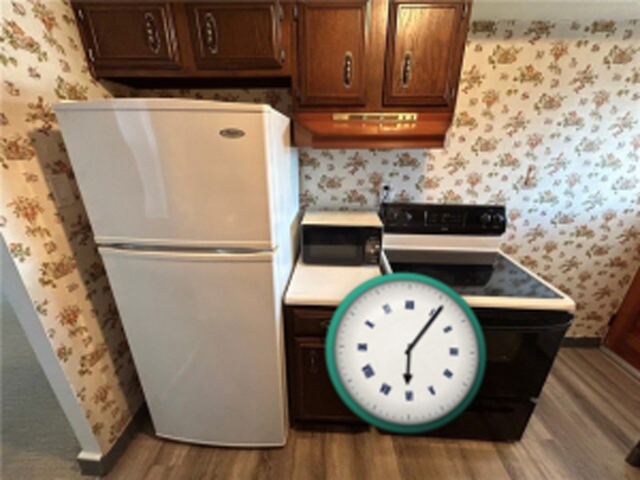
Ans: {"hour": 6, "minute": 6}
